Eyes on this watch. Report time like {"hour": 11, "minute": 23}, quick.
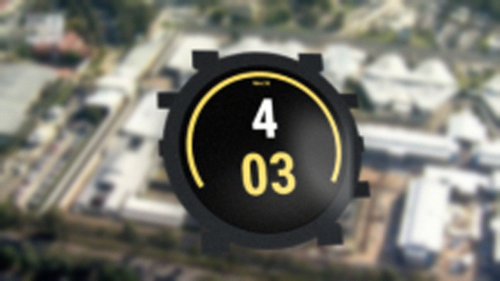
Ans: {"hour": 4, "minute": 3}
